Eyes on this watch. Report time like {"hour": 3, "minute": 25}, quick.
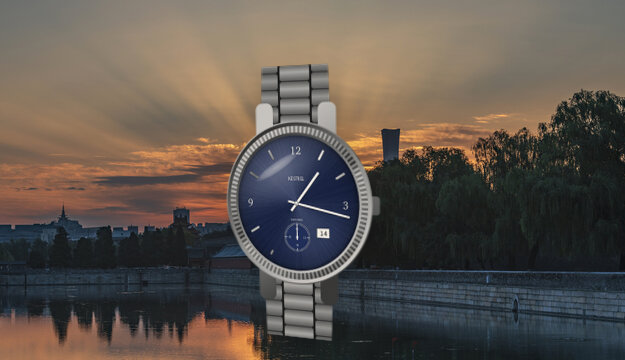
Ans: {"hour": 1, "minute": 17}
